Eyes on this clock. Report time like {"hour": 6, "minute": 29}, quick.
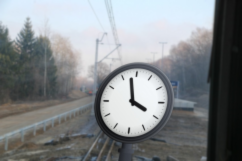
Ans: {"hour": 3, "minute": 58}
